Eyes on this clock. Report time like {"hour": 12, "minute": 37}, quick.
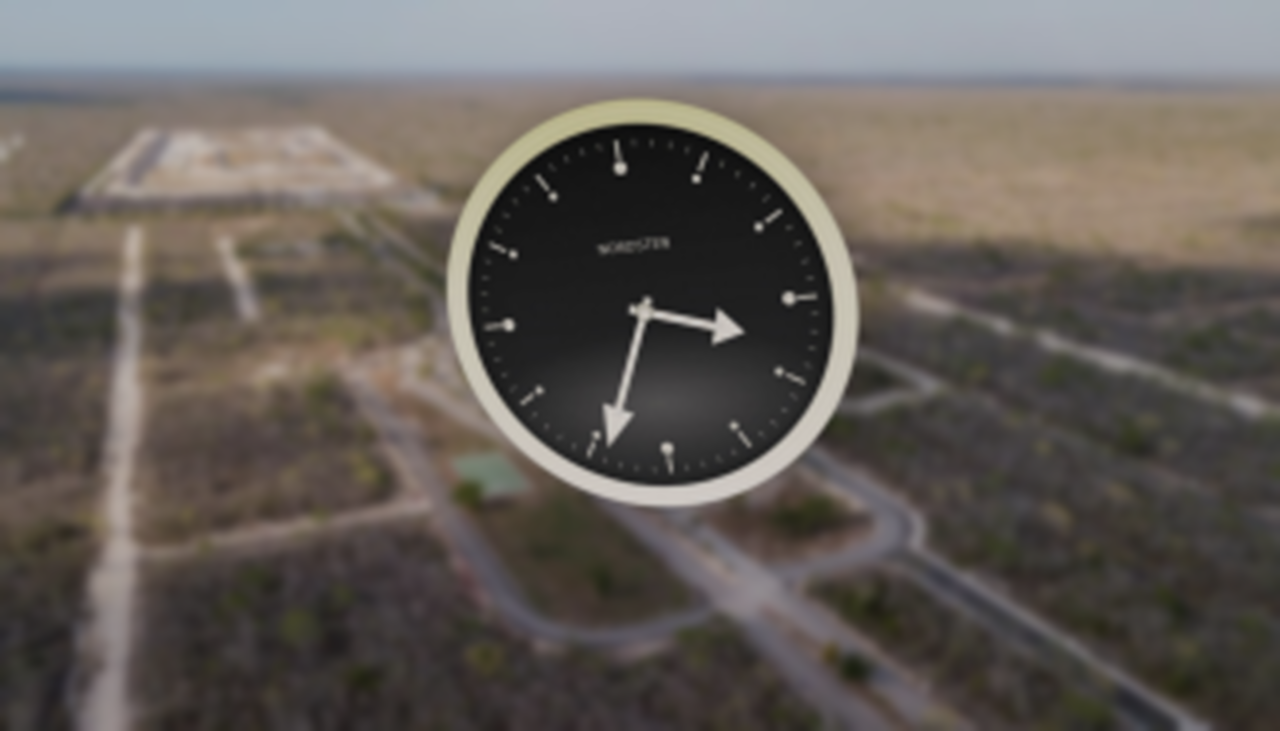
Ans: {"hour": 3, "minute": 34}
